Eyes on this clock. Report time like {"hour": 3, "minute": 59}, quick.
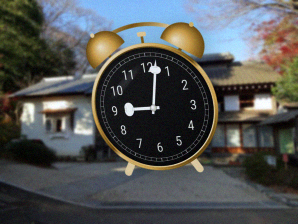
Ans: {"hour": 9, "minute": 2}
